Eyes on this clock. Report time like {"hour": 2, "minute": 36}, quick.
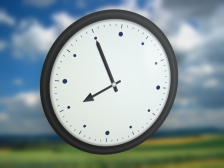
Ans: {"hour": 7, "minute": 55}
